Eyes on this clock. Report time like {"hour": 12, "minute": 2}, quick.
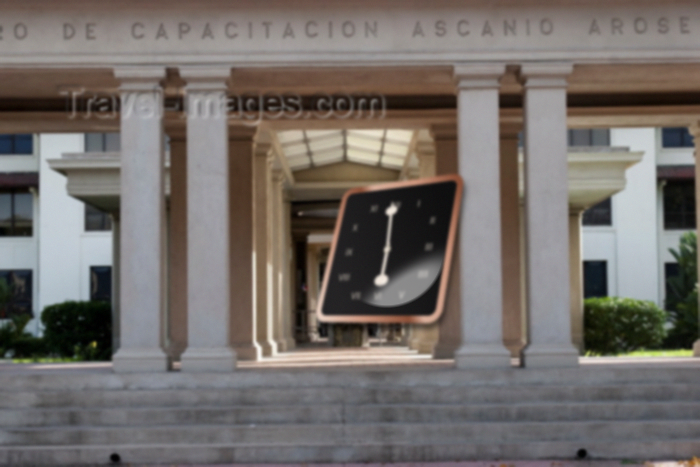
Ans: {"hour": 5, "minute": 59}
